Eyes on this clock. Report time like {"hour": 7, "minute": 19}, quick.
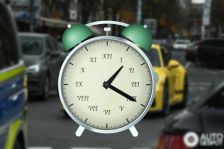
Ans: {"hour": 1, "minute": 20}
